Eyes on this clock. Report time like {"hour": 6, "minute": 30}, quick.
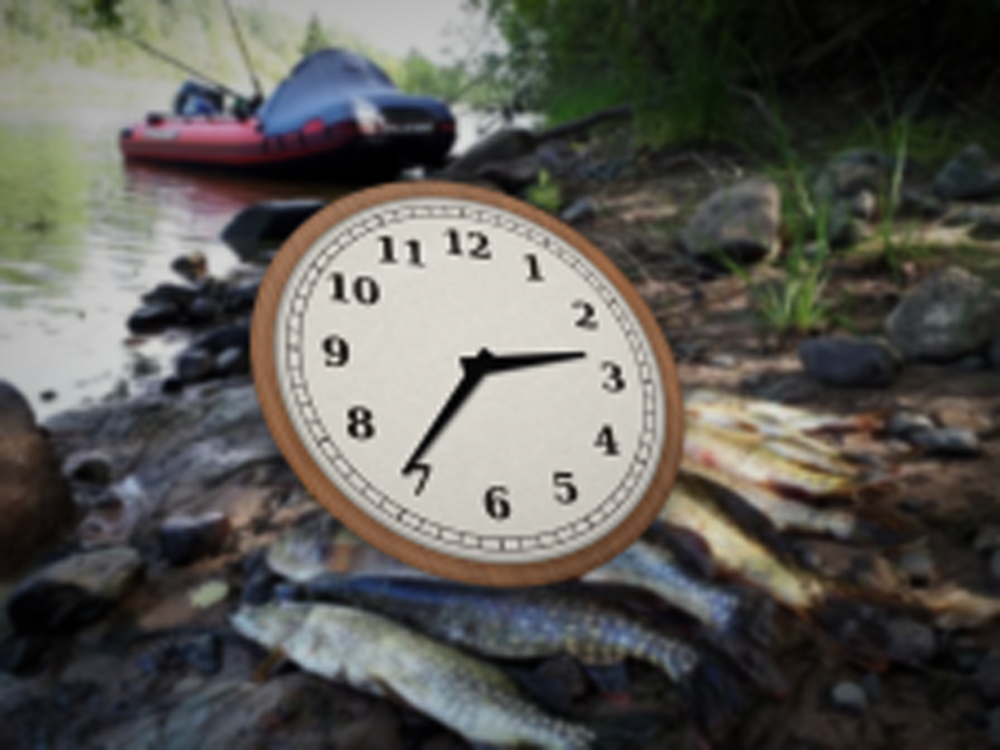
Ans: {"hour": 2, "minute": 36}
